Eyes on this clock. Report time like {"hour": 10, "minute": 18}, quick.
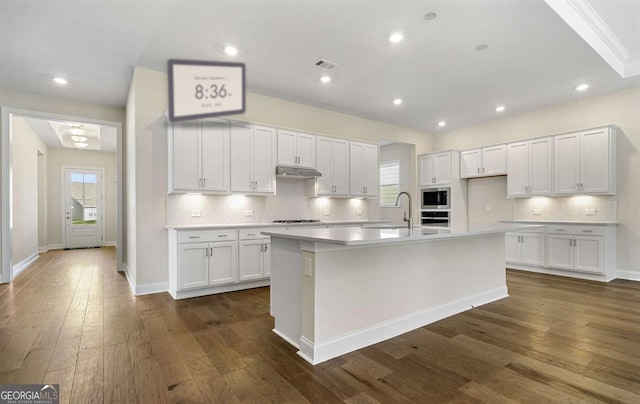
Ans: {"hour": 8, "minute": 36}
